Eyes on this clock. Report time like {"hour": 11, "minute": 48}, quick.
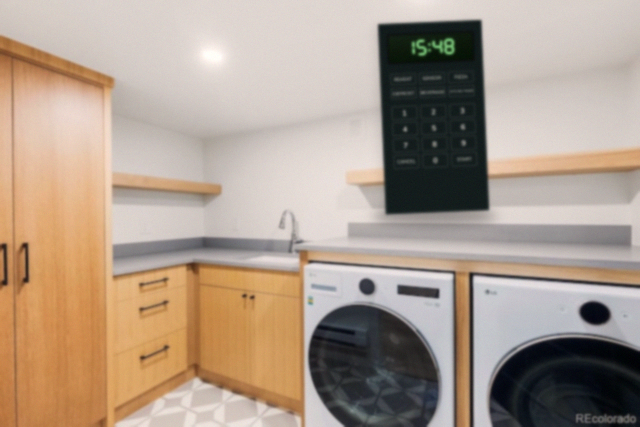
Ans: {"hour": 15, "minute": 48}
